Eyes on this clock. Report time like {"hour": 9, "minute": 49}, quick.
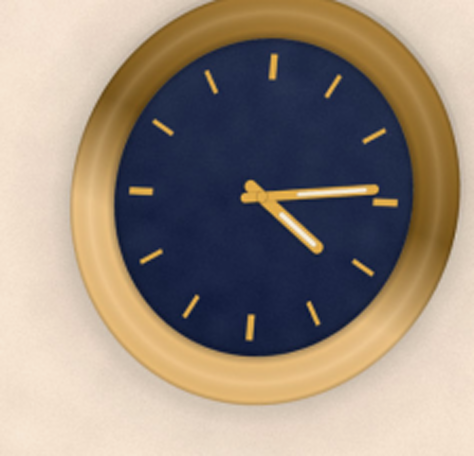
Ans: {"hour": 4, "minute": 14}
